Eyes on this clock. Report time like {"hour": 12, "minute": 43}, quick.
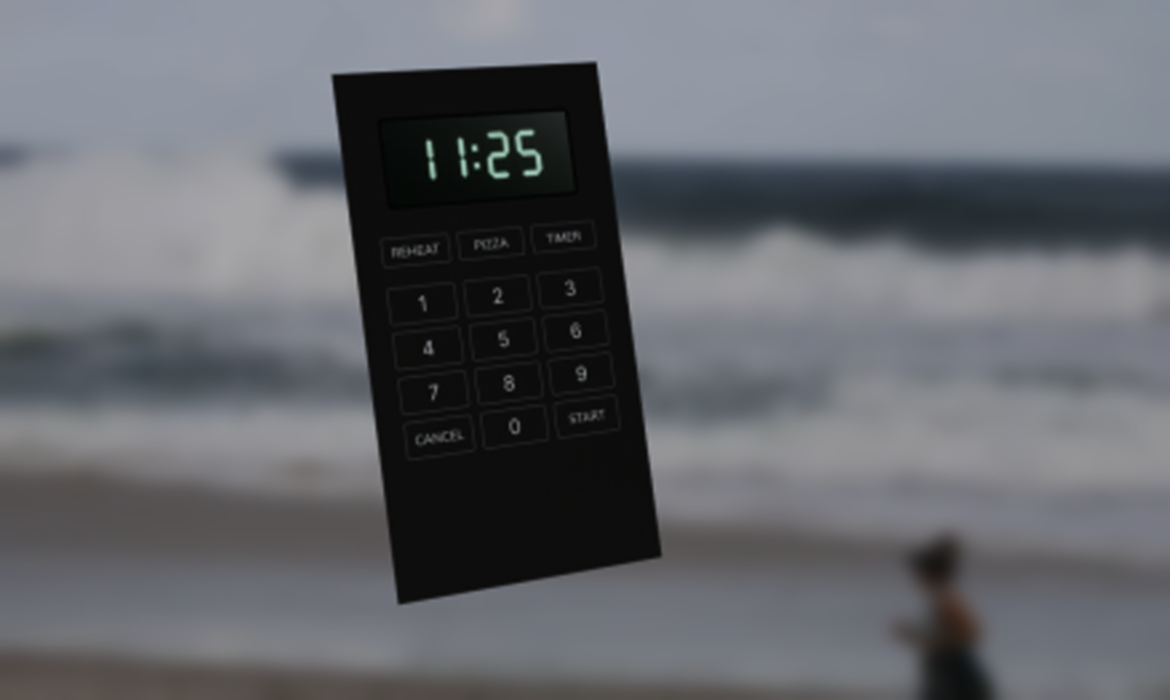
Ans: {"hour": 11, "minute": 25}
